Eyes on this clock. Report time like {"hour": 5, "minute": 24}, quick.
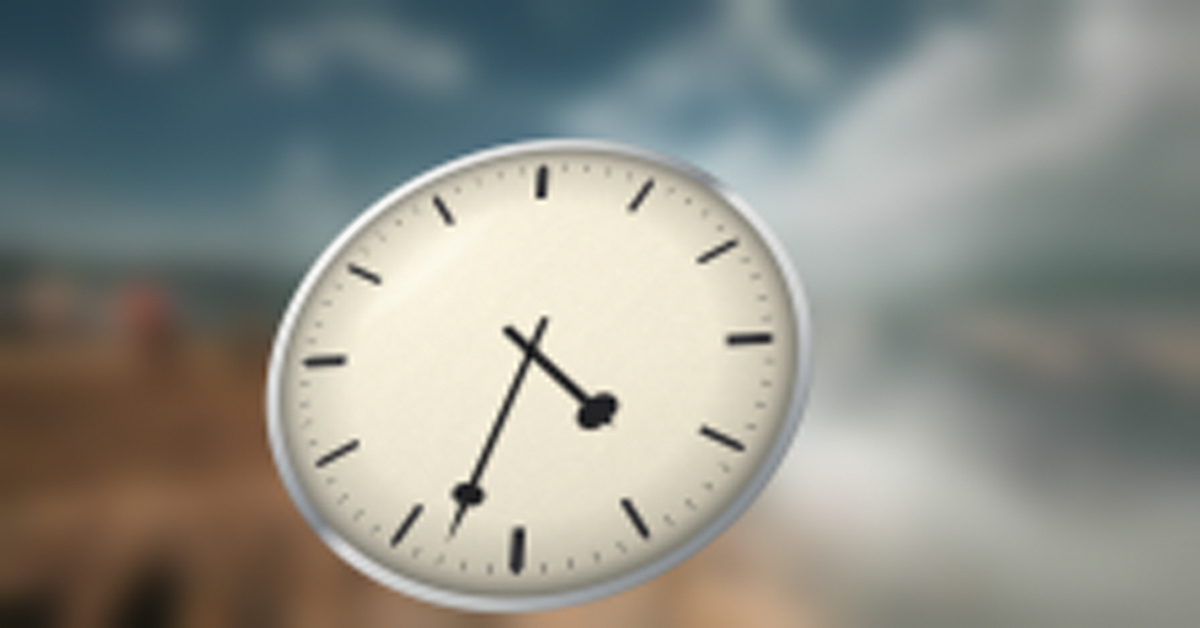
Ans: {"hour": 4, "minute": 33}
